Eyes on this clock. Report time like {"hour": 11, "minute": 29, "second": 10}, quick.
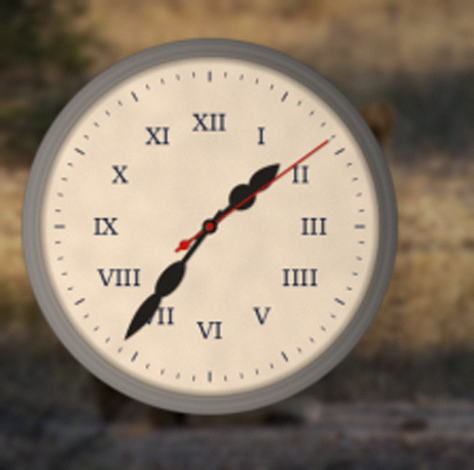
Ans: {"hour": 1, "minute": 36, "second": 9}
